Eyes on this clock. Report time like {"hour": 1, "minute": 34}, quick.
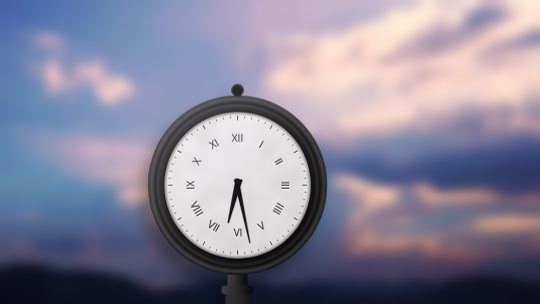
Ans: {"hour": 6, "minute": 28}
